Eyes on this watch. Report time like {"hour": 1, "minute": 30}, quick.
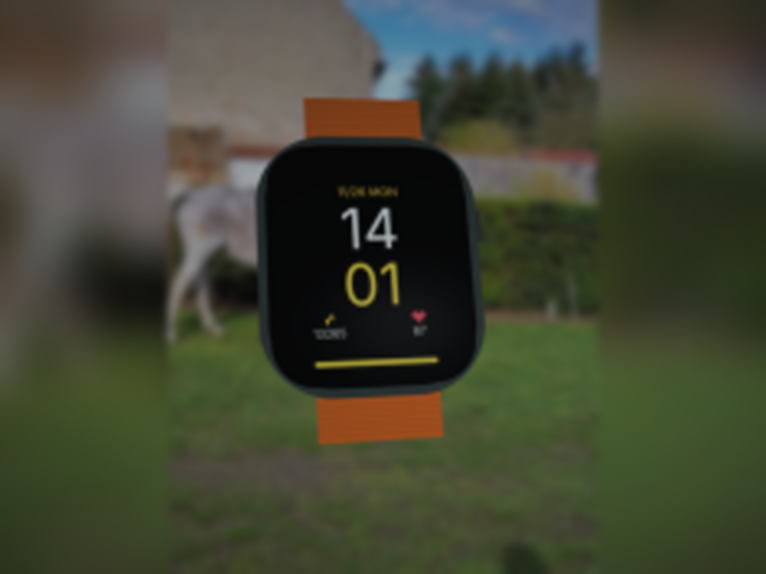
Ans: {"hour": 14, "minute": 1}
